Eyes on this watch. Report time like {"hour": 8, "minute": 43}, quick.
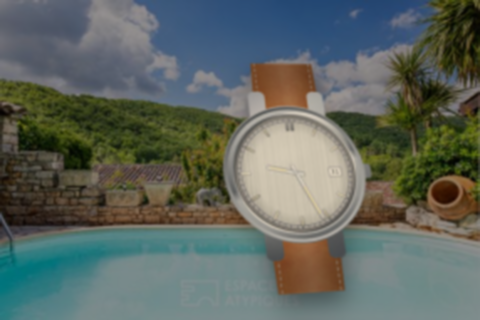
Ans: {"hour": 9, "minute": 26}
